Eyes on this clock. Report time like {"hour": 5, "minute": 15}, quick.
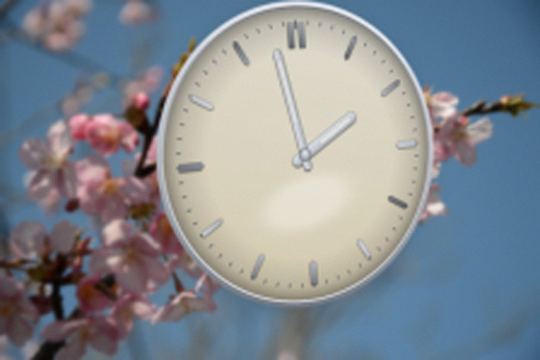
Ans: {"hour": 1, "minute": 58}
